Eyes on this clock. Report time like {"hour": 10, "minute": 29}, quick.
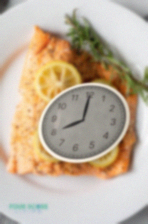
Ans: {"hour": 8, "minute": 0}
